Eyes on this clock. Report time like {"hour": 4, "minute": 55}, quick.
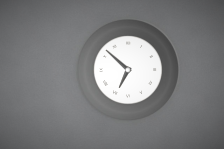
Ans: {"hour": 6, "minute": 52}
